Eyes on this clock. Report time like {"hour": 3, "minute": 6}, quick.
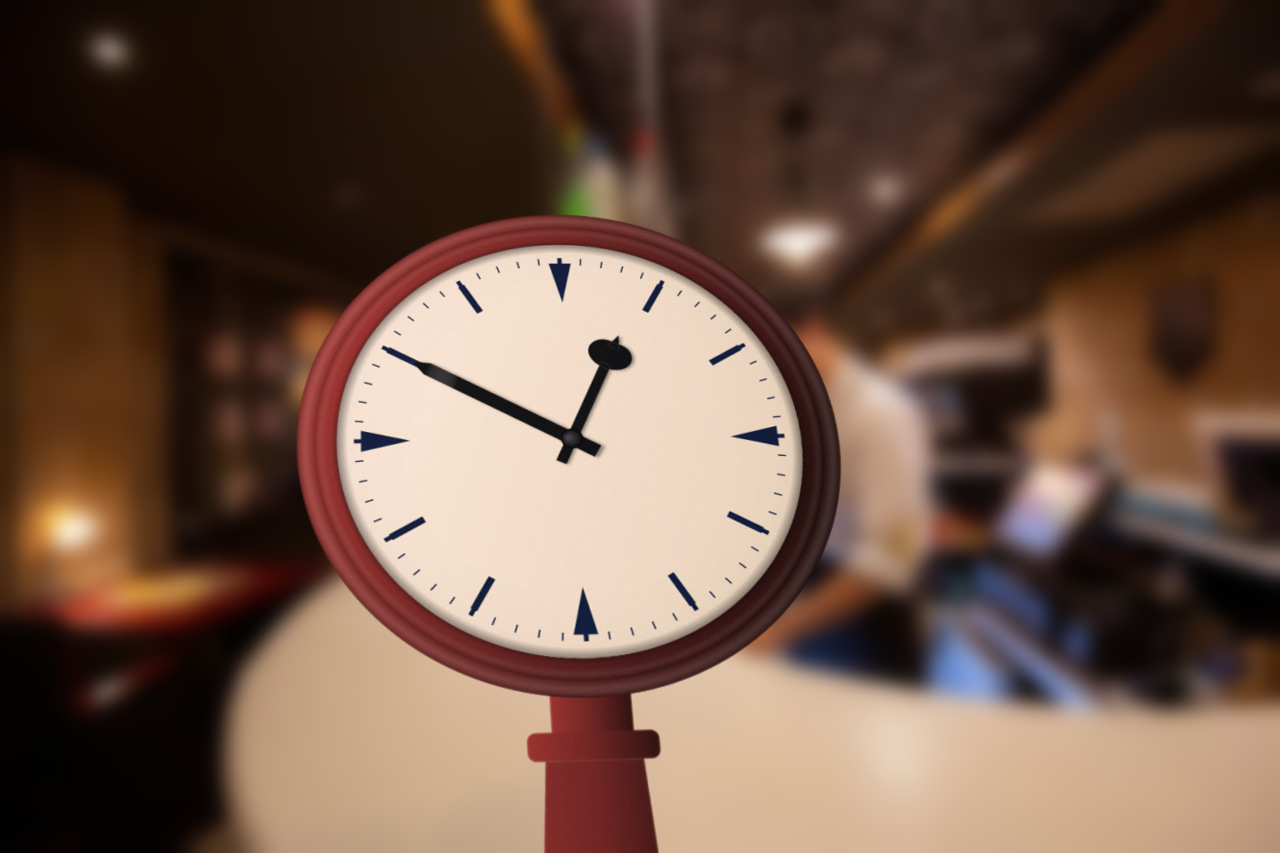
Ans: {"hour": 12, "minute": 50}
